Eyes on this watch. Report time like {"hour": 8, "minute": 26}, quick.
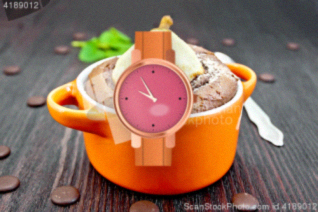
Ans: {"hour": 9, "minute": 55}
